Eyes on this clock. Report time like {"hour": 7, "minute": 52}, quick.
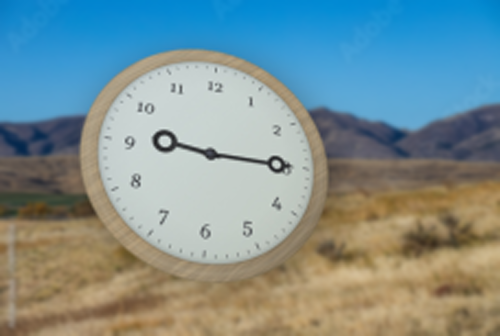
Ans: {"hour": 9, "minute": 15}
